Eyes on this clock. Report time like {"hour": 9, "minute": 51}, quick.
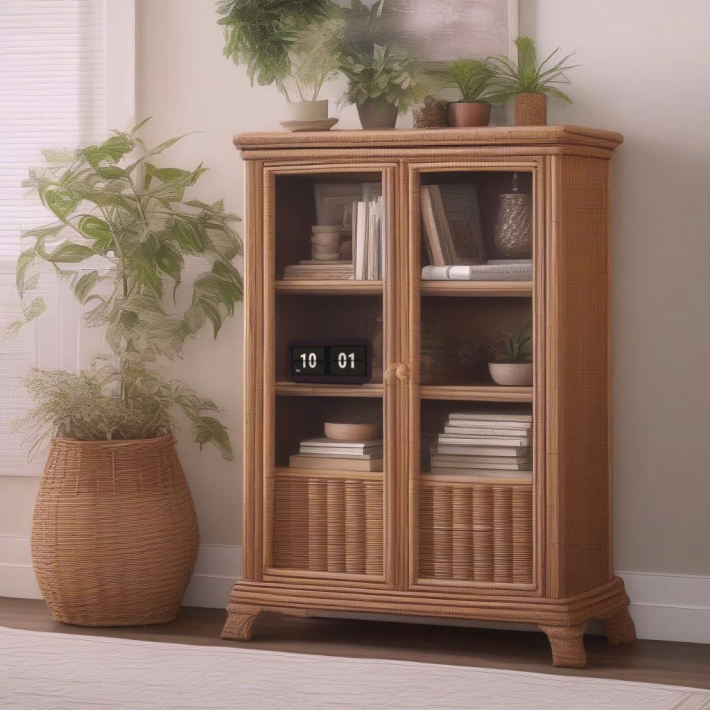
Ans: {"hour": 10, "minute": 1}
